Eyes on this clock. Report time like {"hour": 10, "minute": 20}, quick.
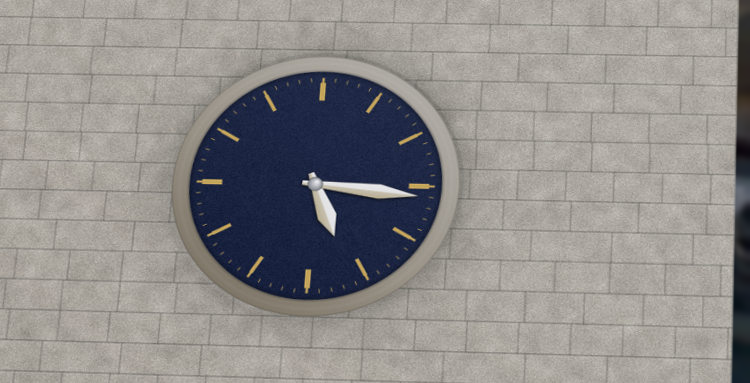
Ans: {"hour": 5, "minute": 16}
